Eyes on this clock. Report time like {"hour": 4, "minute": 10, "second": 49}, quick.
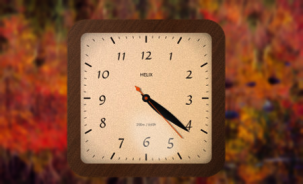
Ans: {"hour": 4, "minute": 21, "second": 23}
